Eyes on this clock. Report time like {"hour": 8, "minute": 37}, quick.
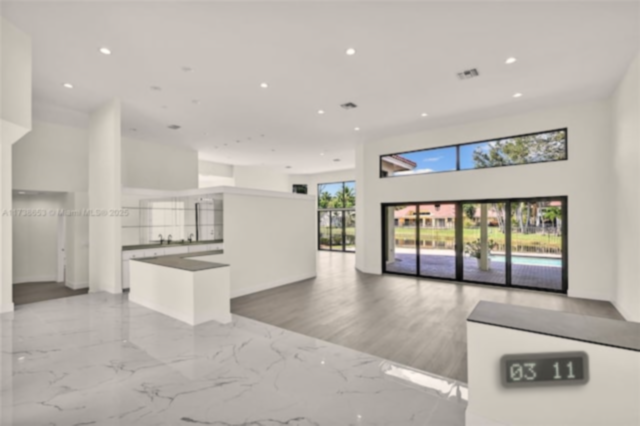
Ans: {"hour": 3, "minute": 11}
